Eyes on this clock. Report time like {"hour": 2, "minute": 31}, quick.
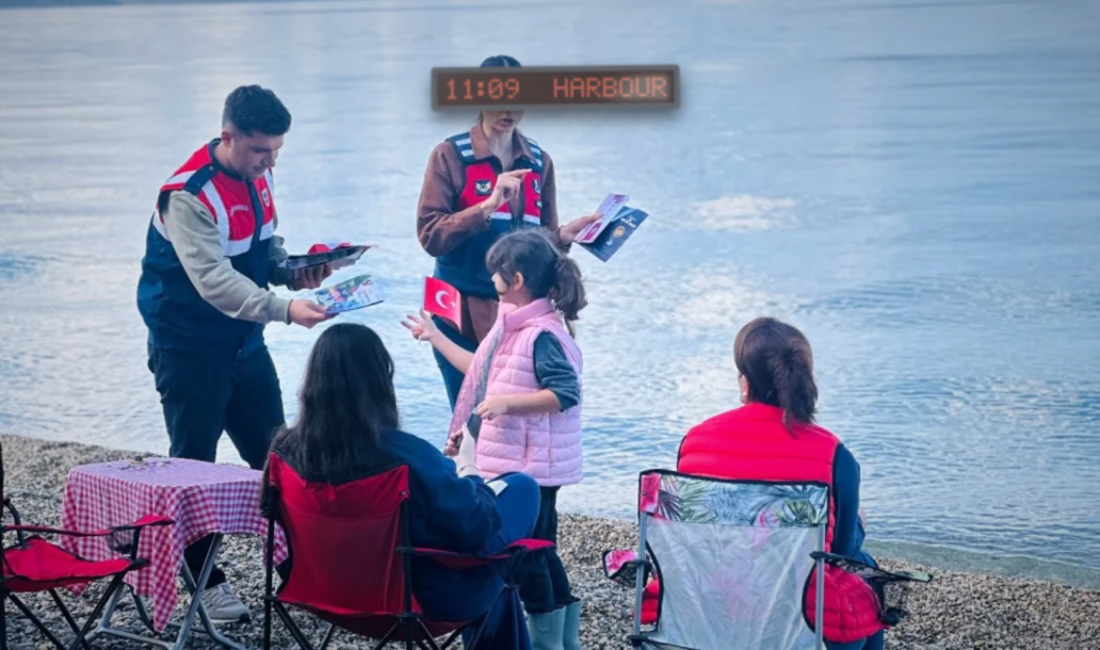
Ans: {"hour": 11, "minute": 9}
